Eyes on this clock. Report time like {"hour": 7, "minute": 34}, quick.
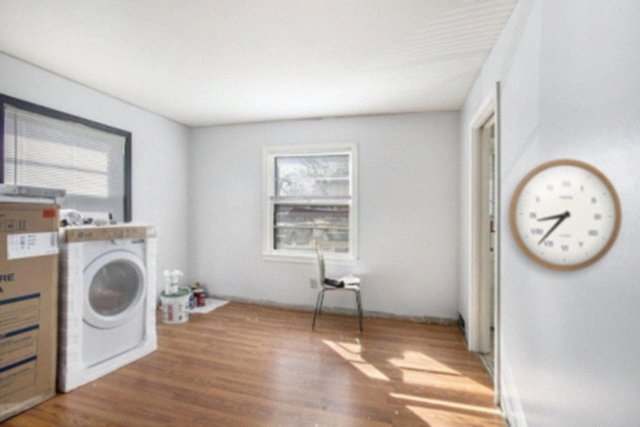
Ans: {"hour": 8, "minute": 37}
